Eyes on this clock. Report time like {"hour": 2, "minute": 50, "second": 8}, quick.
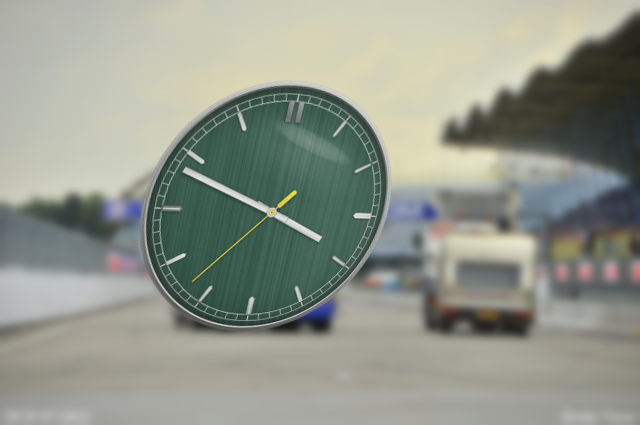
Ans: {"hour": 3, "minute": 48, "second": 37}
